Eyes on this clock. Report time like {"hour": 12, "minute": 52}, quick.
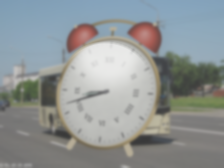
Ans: {"hour": 8, "minute": 42}
